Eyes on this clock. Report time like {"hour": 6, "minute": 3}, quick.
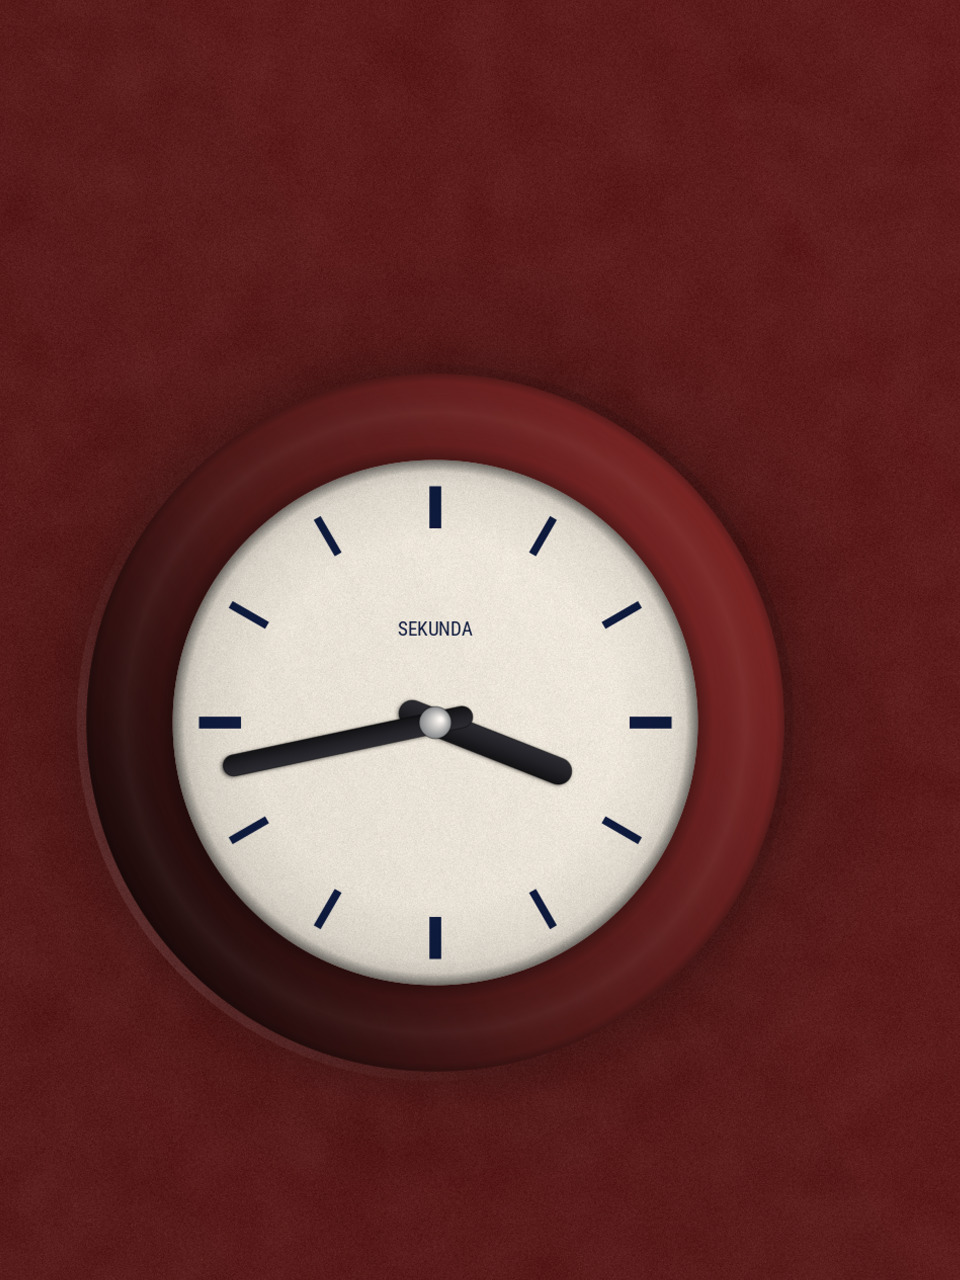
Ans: {"hour": 3, "minute": 43}
